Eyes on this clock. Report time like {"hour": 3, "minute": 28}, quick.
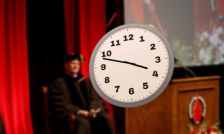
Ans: {"hour": 3, "minute": 48}
